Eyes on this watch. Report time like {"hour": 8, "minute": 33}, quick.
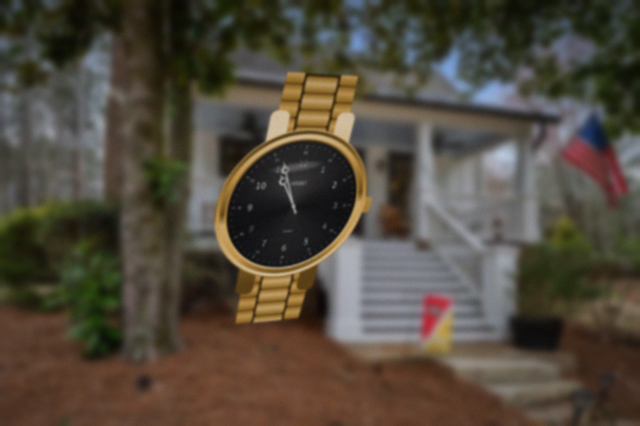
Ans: {"hour": 10, "minute": 56}
